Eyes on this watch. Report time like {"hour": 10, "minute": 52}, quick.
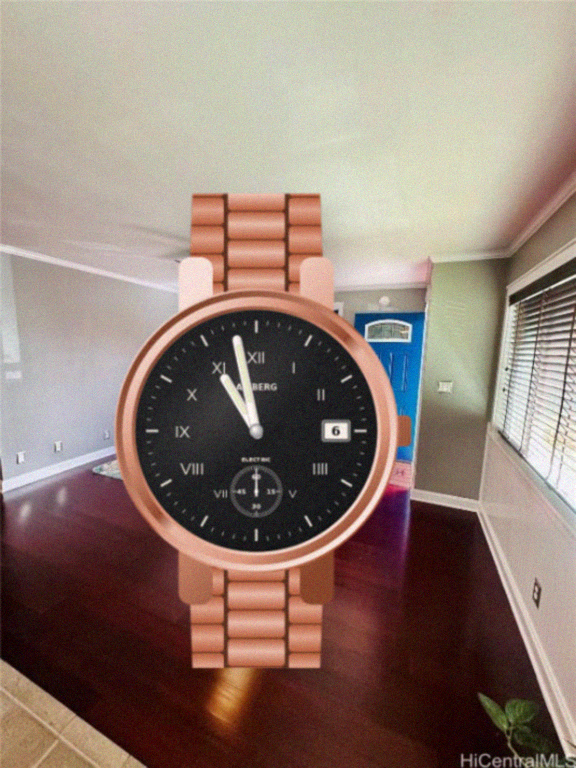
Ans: {"hour": 10, "minute": 58}
